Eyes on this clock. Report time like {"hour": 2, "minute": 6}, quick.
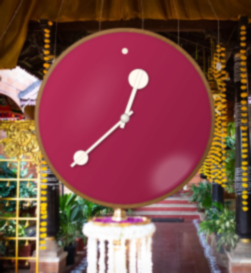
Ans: {"hour": 12, "minute": 38}
